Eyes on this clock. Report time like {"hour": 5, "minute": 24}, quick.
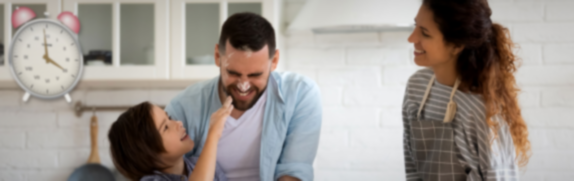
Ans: {"hour": 3, "minute": 59}
